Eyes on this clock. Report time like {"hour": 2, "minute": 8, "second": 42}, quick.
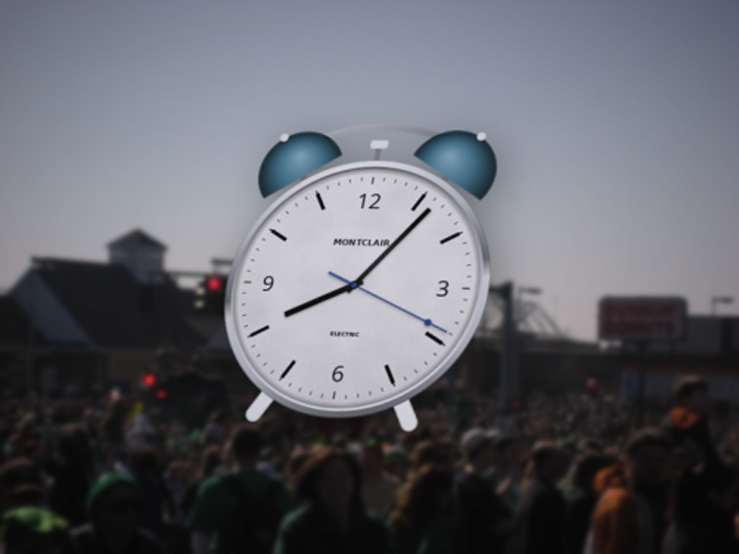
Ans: {"hour": 8, "minute": 6, "second": 19}
